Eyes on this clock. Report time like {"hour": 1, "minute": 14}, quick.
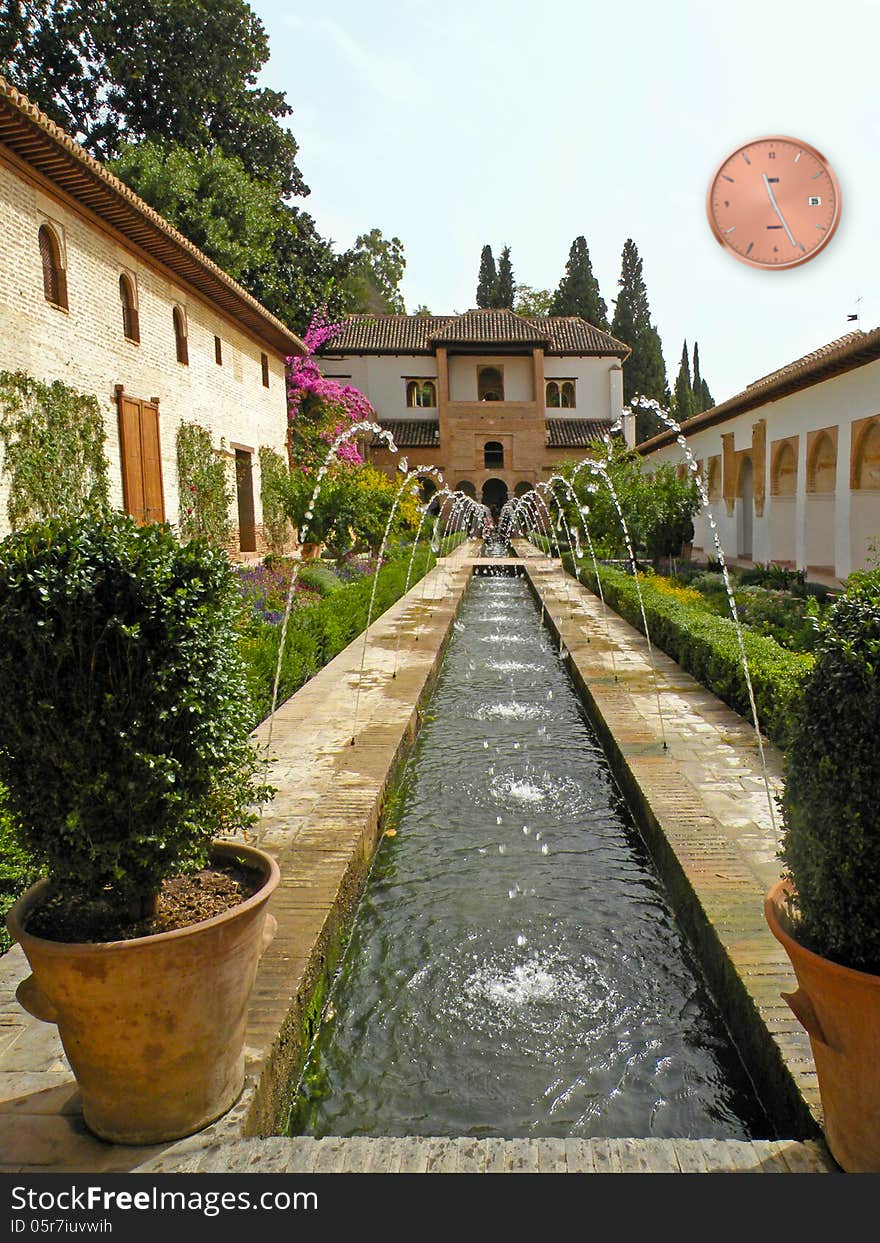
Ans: {"hour": 11, "minute": 26}
